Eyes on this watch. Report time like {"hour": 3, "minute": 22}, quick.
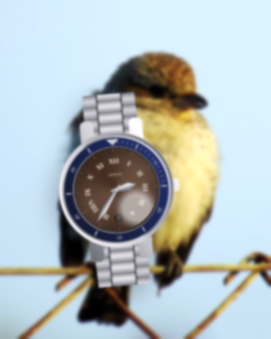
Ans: {"hour": 2, "minute": 36}
